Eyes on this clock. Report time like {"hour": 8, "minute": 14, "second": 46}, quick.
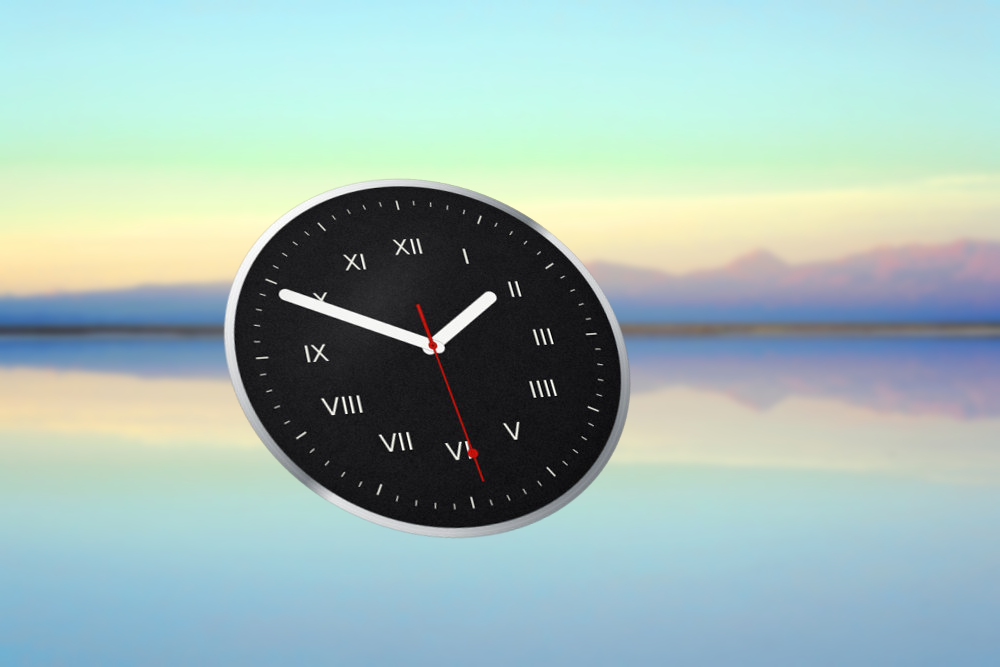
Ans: {"hour": 1, "minute": 49, "second": 29}
